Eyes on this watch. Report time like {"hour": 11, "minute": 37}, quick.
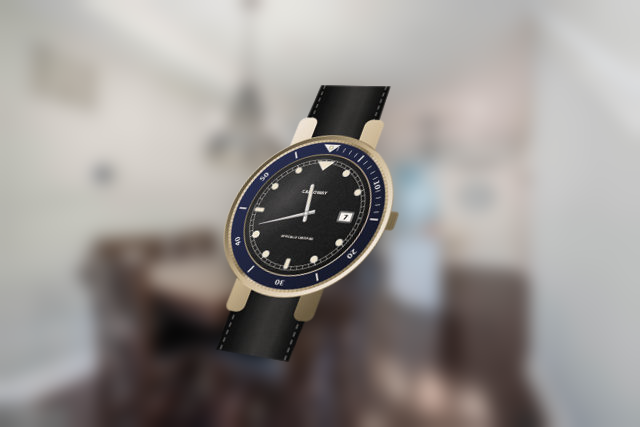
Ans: {"hour": 11, "minute": 42}
